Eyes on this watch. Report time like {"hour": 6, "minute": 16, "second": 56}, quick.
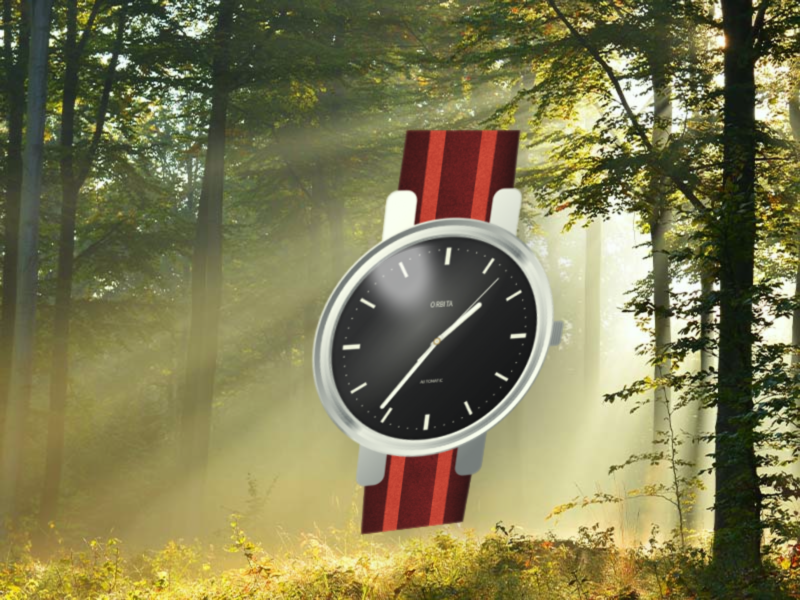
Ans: {"hour": 1, "minute": 36, "second": 7}
